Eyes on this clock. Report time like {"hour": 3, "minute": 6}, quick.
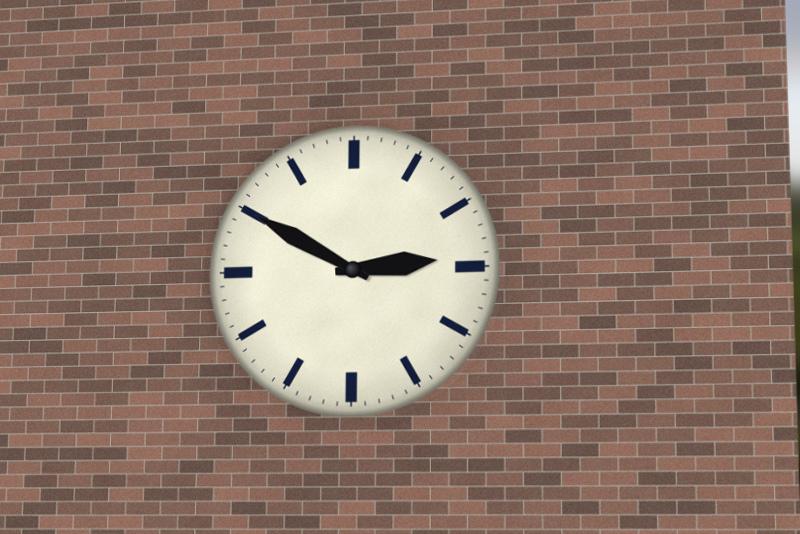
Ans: {"hour": 2, "minute": 50}
